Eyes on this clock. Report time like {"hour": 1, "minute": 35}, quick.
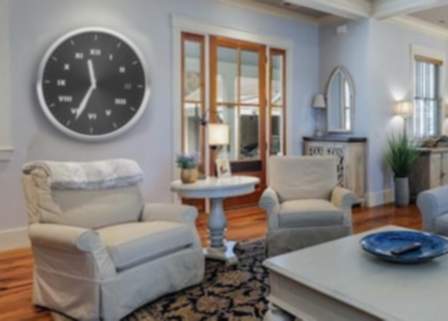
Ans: {"hour": 11, "minute": 34}
